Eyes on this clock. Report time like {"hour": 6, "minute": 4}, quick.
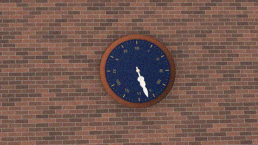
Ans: {"hour": 5, "minute": 27}
